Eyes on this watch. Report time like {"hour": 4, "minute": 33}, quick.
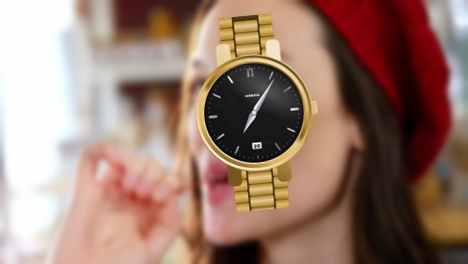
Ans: {"hour": 7, "minute": 6}
